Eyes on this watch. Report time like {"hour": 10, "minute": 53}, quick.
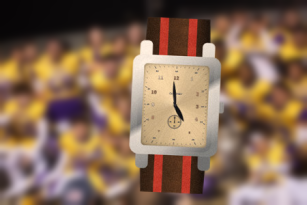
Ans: {"hour": 4, "minute": 59}
